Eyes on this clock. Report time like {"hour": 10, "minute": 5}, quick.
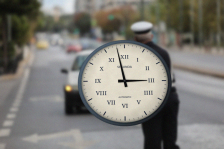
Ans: {"hour": 2, "minute": 58}
